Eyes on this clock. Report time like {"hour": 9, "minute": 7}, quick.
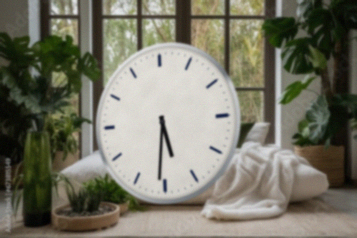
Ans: {"hour": 5, "minute": 31}
